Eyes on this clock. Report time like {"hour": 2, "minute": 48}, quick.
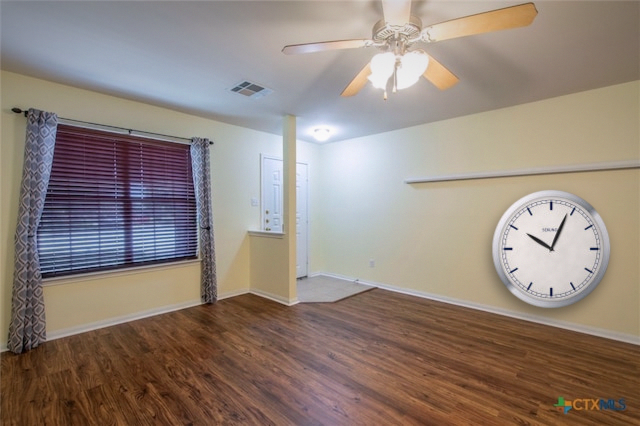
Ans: {"hour": 10, "minute": 4}
